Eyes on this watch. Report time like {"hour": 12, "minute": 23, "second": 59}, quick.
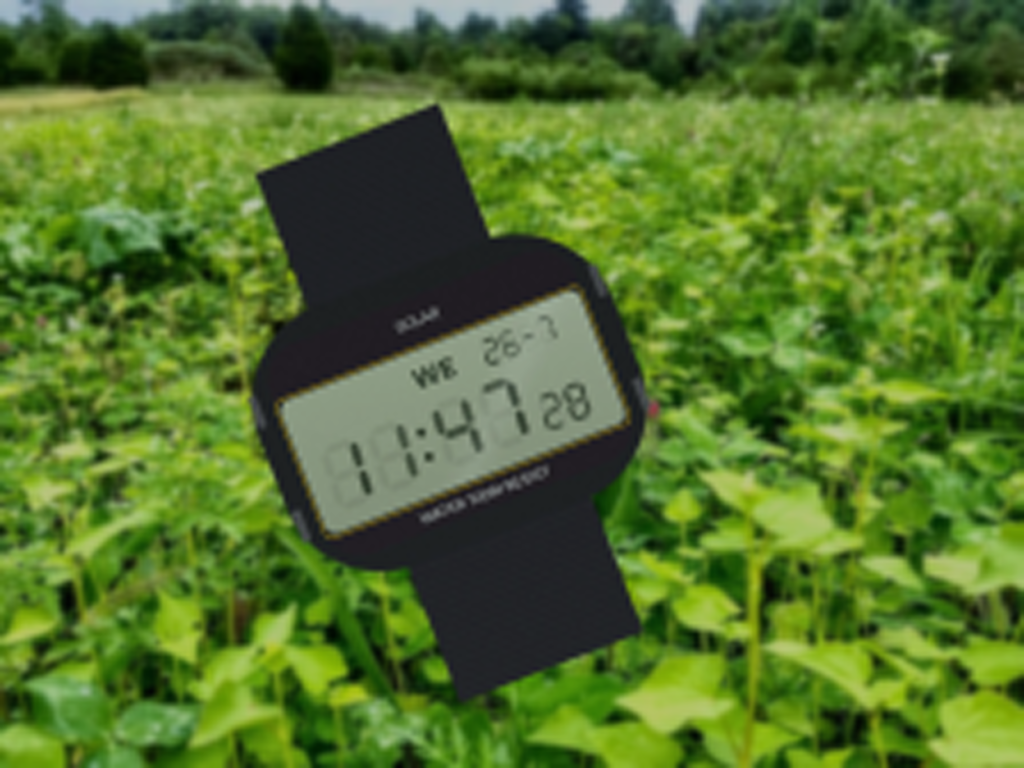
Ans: {"hour": 11, "minute": 47, "second": 28}
